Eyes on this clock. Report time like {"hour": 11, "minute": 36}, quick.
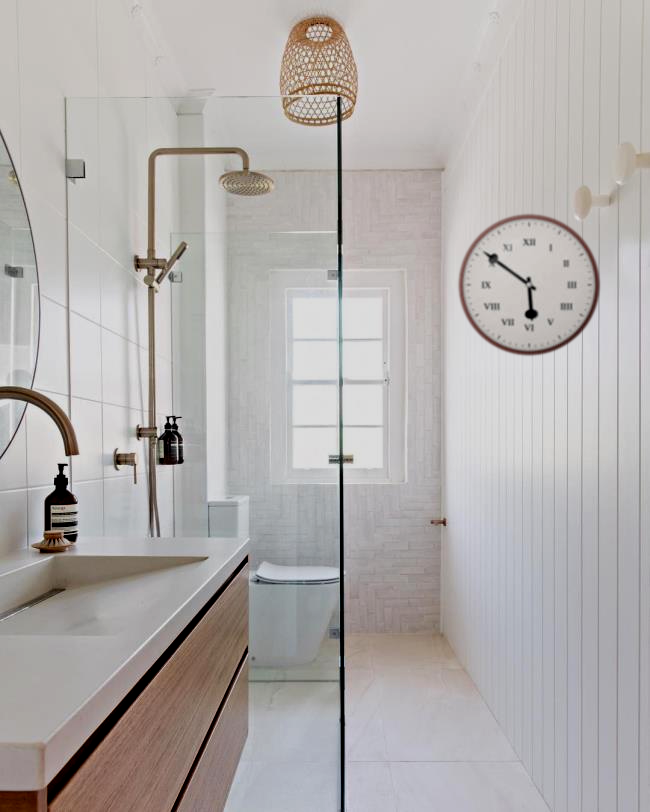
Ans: {"hour": 5, "minute": 51}
